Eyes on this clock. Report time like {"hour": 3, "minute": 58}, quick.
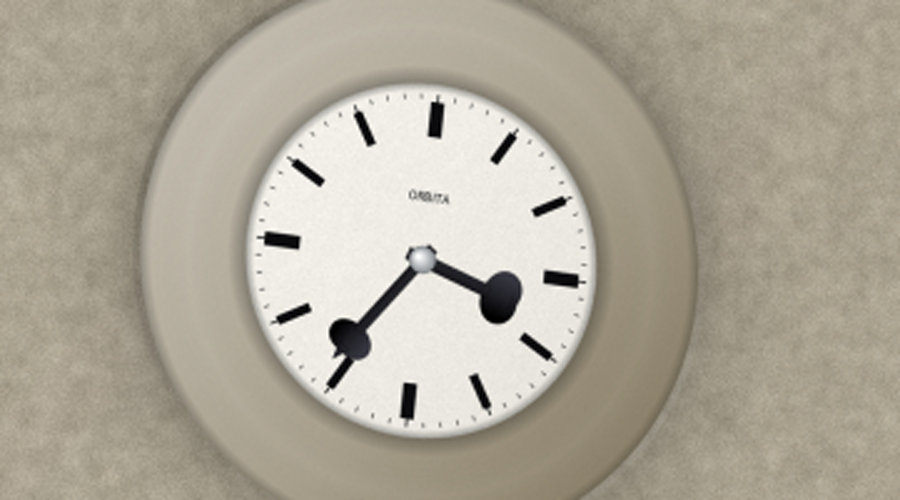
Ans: {"hour": 3, "minute": 36}
